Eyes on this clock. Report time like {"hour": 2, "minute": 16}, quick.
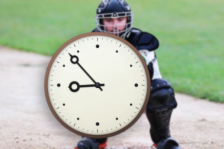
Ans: {"hour": 8, "minute": 53}
